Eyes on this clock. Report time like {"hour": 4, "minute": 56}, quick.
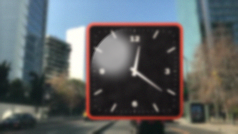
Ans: {"hour": 12, "minute": 21}
